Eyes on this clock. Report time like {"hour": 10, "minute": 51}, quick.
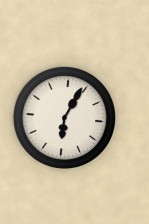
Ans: {"hour": 6, "minute": 4}
